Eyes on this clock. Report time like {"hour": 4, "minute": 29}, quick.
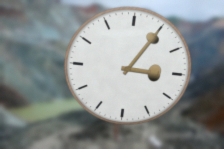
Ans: {"hour": 3, "minute": 5}
